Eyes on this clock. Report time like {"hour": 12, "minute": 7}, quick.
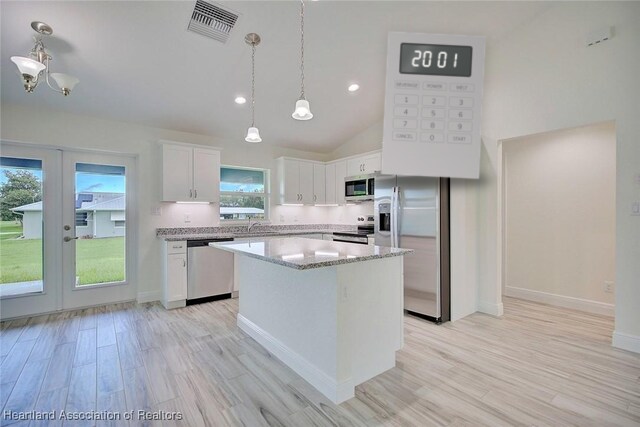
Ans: {"hour": 20, "minute": 1}
